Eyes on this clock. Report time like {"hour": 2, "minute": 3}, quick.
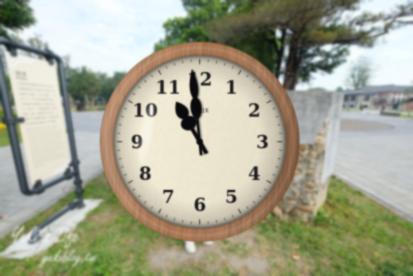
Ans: {"hour": 10, "minute": 59}
